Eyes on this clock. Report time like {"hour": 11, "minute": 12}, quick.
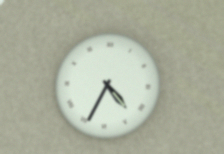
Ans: {"hour": 4, "minute": 34}
